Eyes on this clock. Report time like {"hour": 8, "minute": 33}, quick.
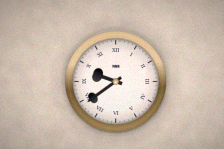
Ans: {"hour": 9, "minute": 39}
